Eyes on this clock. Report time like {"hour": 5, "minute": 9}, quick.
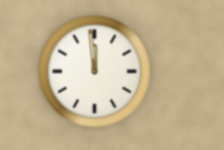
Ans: {"hour": 11, "minute": 59}
